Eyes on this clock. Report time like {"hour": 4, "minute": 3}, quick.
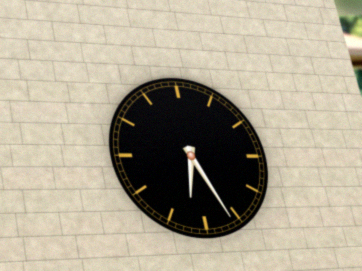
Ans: {"hour": 6, "minute": 26}
